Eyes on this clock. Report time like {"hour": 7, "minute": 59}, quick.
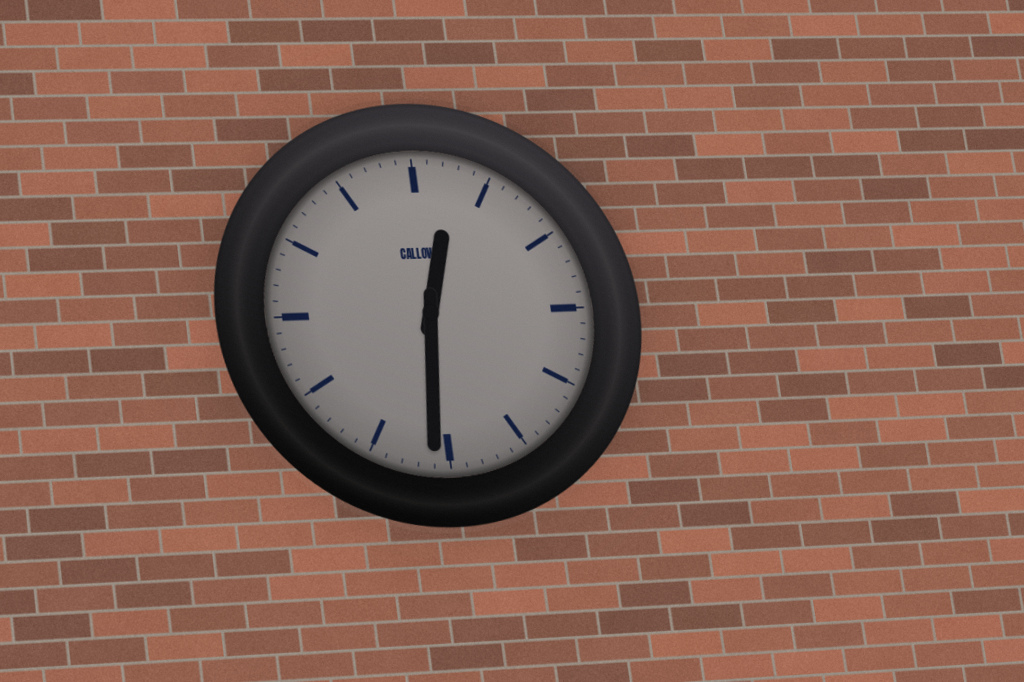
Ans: {"hour": 12, "minute": 31}
